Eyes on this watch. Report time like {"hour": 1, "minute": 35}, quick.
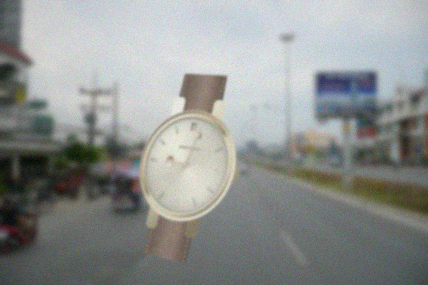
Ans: {"hour": 9, "minute": 2}
